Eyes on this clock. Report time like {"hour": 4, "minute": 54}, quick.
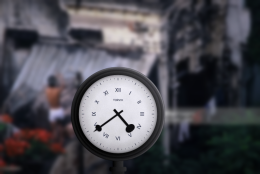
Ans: {"hour": 4, "minute": 39}
